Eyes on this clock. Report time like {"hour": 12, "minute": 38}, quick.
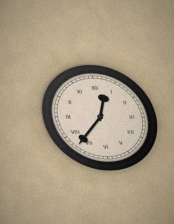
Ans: {"hour": 12, "minute": 37}
